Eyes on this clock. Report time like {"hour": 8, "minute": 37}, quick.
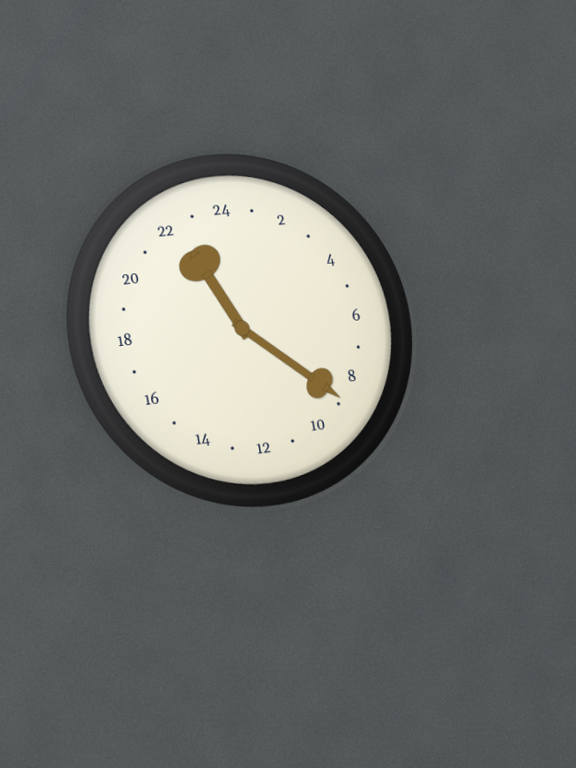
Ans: {"hour": 22, "minute": 22}
